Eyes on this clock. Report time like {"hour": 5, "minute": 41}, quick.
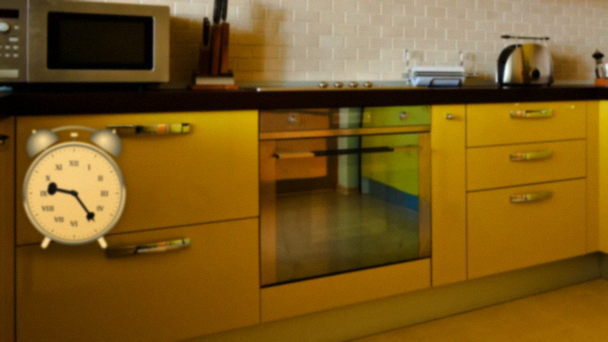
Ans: {"hour": 9, "minute": 24}
